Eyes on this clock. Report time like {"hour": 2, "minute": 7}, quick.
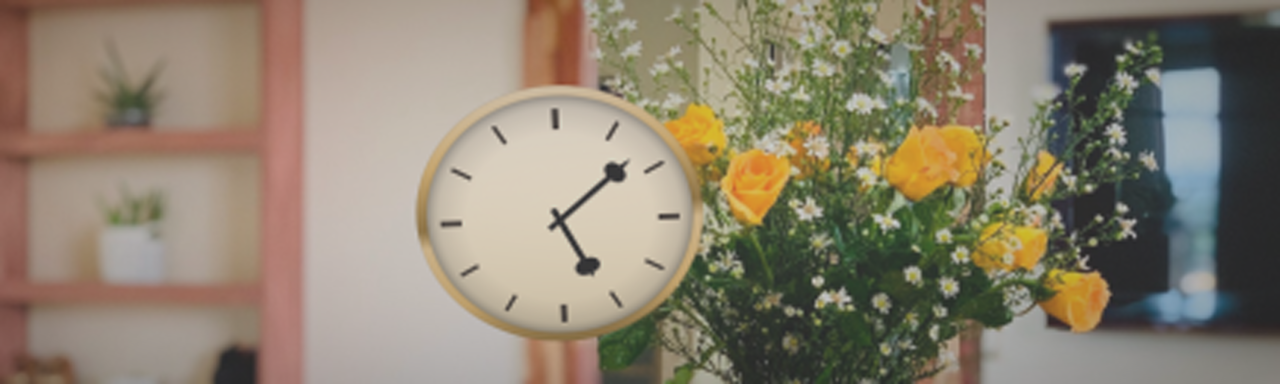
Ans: {"hour": 5, "minute": 8}
